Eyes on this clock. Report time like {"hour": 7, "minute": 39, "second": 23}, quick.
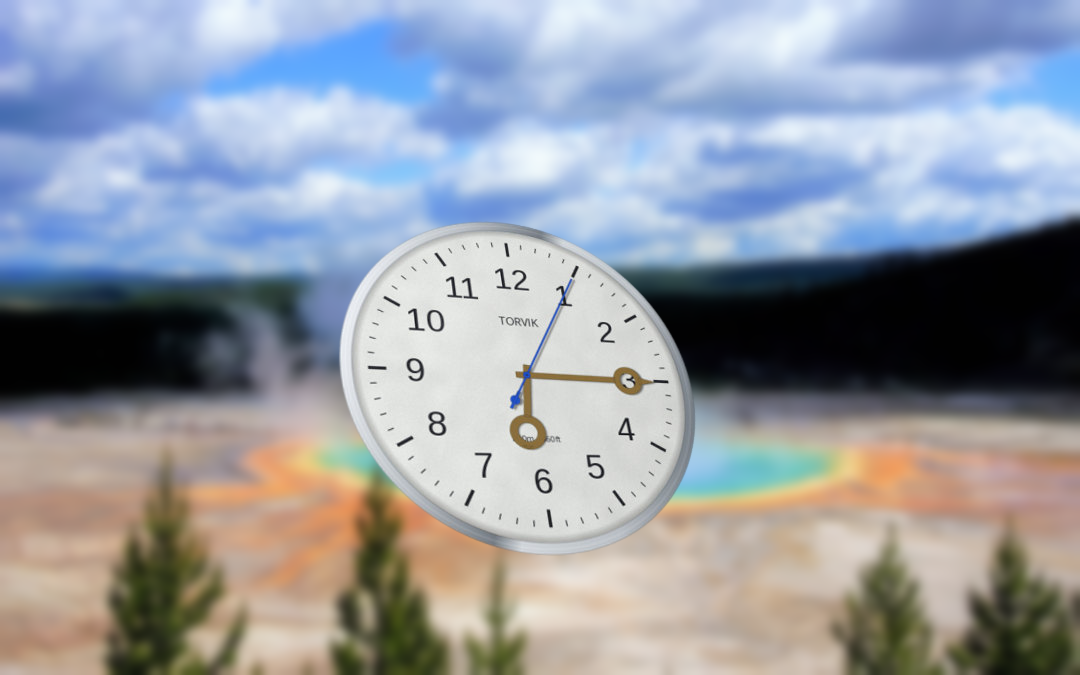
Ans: {"hour": 6, "minute": 15, "second": 5}
